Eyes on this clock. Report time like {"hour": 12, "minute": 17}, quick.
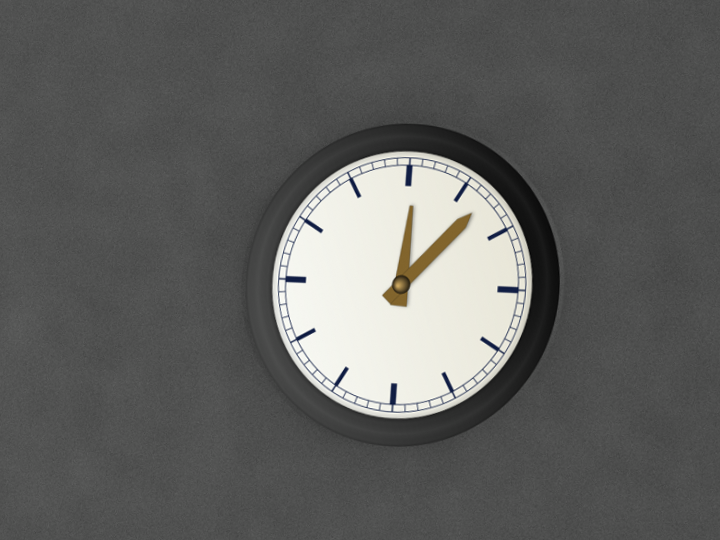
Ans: {"hour": 12, "minute": 7}
